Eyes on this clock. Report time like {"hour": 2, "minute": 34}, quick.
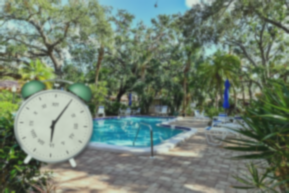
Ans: {"hour": 6, "minute": 5}
